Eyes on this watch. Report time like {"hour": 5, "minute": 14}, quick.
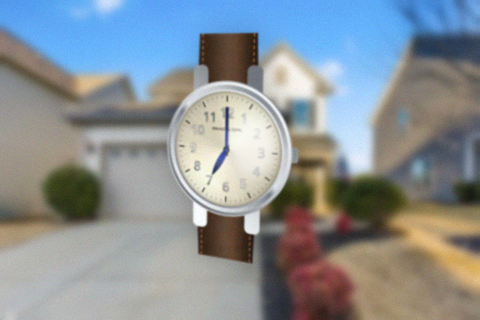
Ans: {"hour": 7, "minute": 0}
